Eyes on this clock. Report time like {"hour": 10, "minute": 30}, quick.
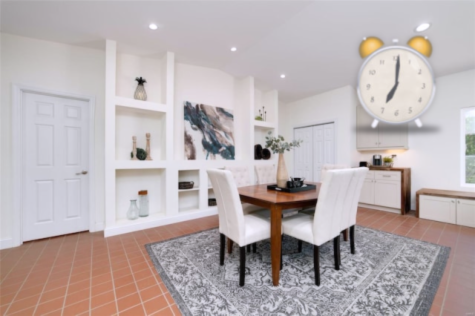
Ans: {"hour": 7, "minute": 1}
